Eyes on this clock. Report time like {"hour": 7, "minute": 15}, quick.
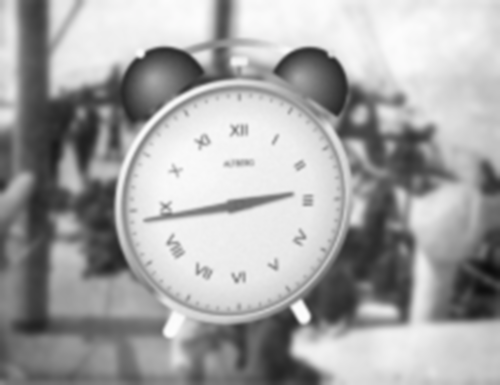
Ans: {"hour": 2, "minute": 44}
